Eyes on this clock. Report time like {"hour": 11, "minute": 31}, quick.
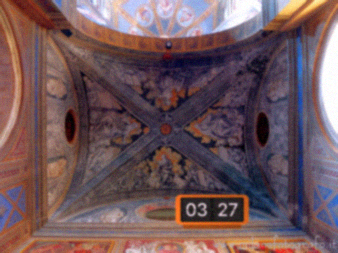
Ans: {"hour": 3, "minute": 27}
